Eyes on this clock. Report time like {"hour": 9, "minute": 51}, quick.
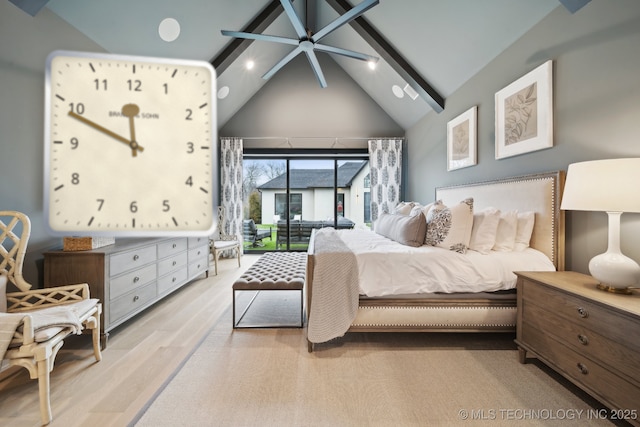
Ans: {"hour": 11, "minute": 49}
